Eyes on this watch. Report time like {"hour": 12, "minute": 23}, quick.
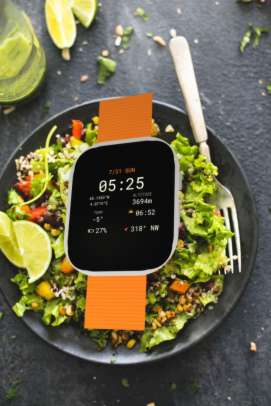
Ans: {"hour": 5, "minute": 25}
